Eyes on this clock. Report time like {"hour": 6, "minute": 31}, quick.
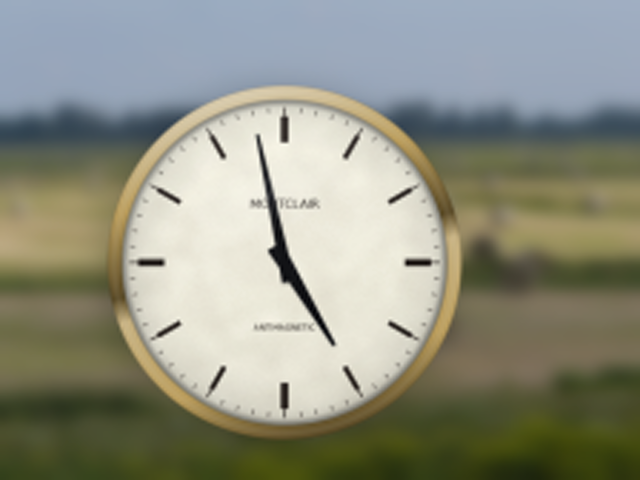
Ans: {"hour": 4, "minute": 58}
